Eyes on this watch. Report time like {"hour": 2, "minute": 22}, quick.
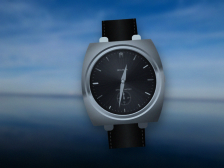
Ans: {"hour": 12, "minute": 32}
